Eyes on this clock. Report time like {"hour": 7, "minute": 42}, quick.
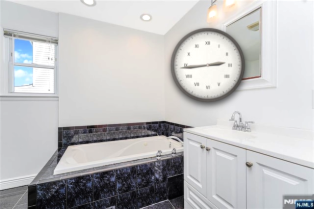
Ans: {"hour": 2, "minute": 44}
